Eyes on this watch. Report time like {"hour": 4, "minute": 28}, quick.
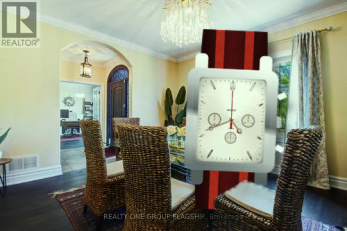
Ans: {"hour": 4, "minute": 41}
